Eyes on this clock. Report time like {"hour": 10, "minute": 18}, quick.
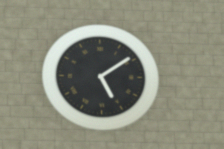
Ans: {"hour": 5, "minute": 9}
